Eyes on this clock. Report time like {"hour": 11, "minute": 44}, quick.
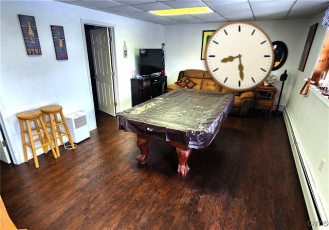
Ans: {"hour": 8, "minute": 29}
